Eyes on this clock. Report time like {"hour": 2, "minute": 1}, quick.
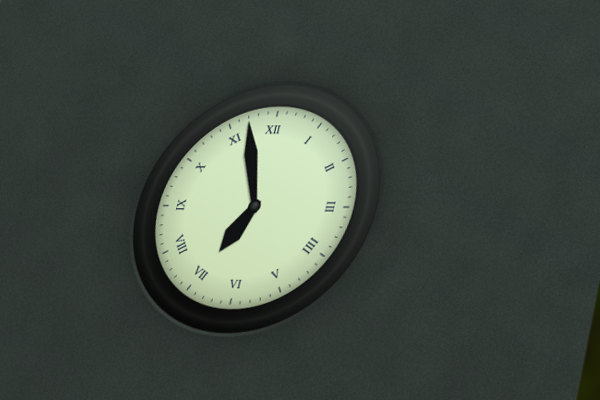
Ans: {"hour": 6, "minute": 57}
